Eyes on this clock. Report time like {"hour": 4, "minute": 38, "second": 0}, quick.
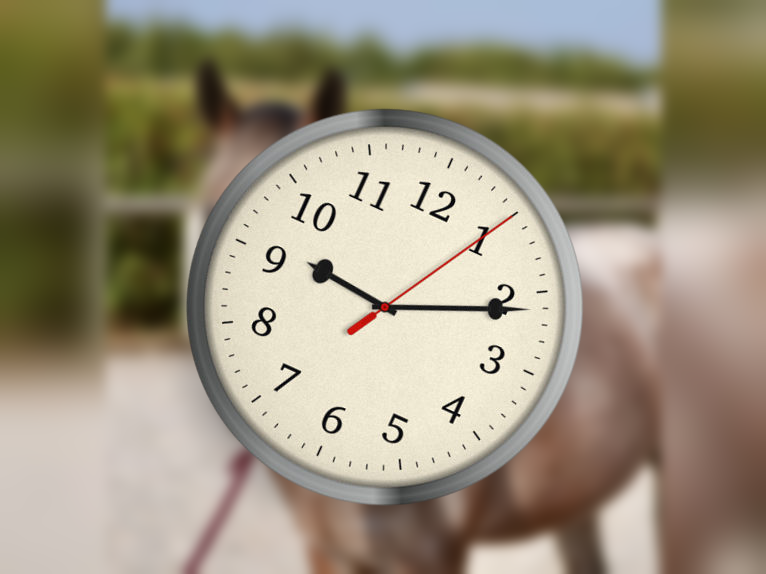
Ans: {"hour": 9, "minute": 11, "second": 5}
